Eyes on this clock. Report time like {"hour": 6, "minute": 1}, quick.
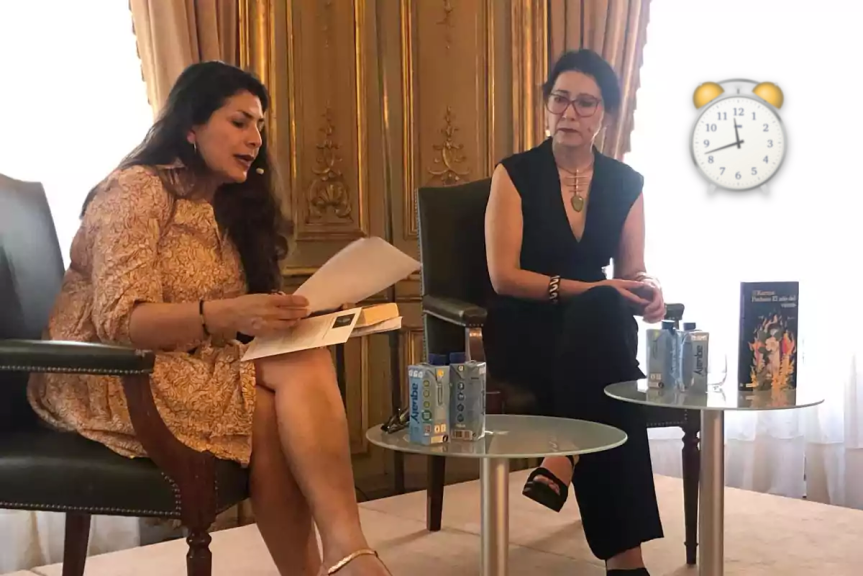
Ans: {"hour": 11, "minute": 42}
